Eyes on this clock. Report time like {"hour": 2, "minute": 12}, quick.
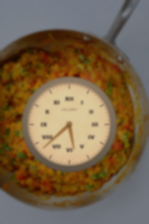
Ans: {"hour": 5, "minute": 38}
